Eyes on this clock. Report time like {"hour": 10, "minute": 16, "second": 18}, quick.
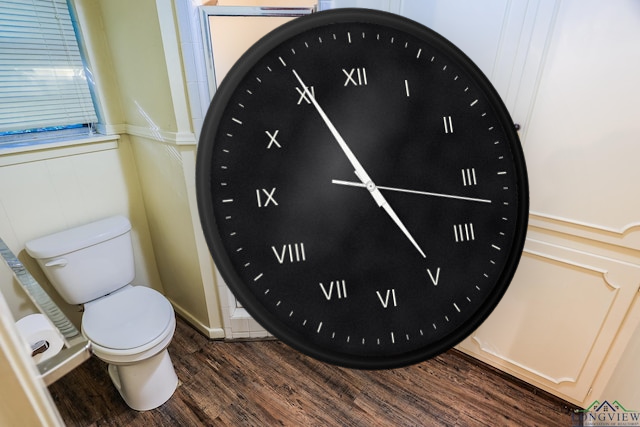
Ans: {"hour": 4, "minute": 55, "second": 17}
